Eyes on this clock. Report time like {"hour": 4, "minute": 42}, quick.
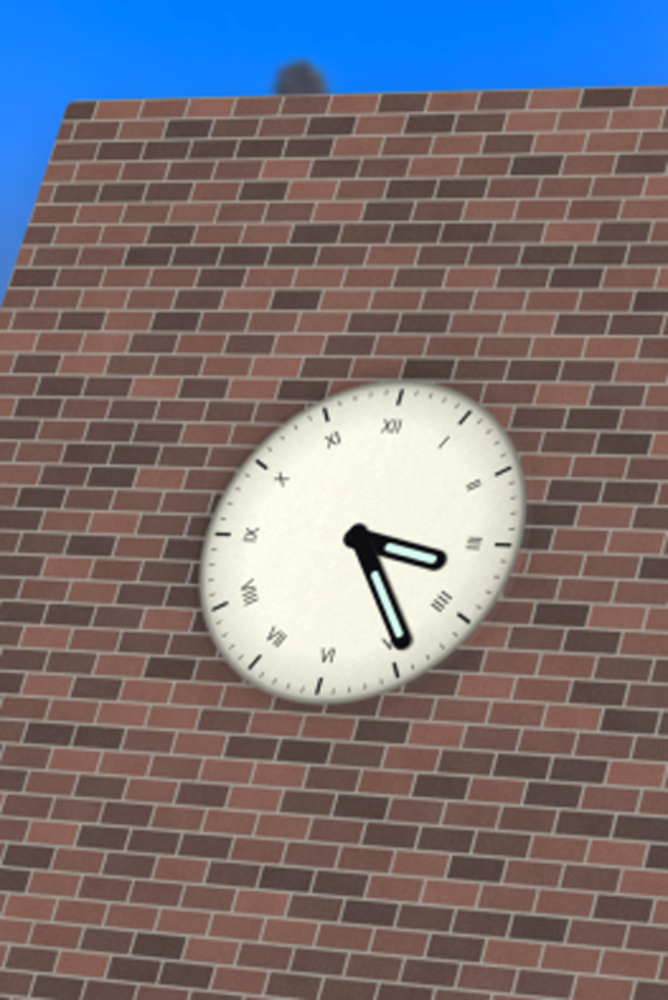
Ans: {"hour": 3, "minute": 24}
